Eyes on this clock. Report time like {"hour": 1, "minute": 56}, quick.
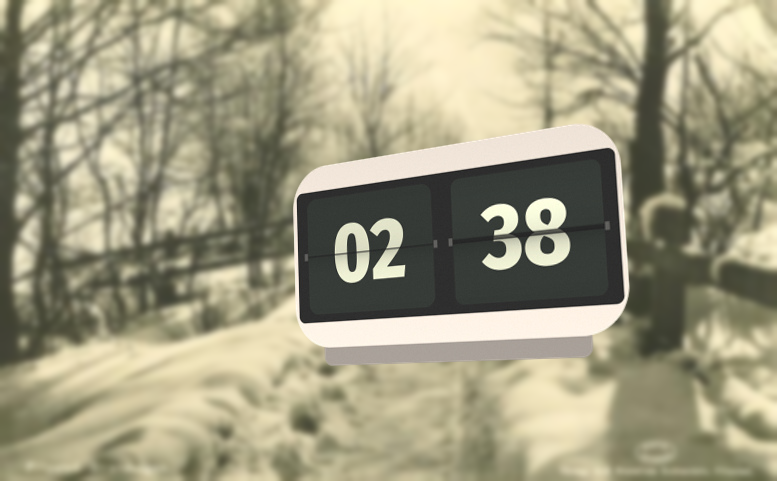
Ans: {"hour": 2, "minute": 38}
